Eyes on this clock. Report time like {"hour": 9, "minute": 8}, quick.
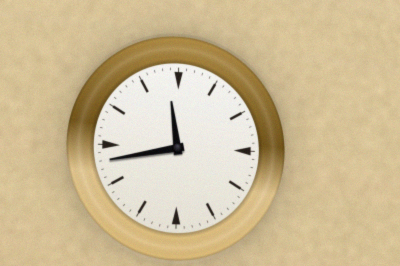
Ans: {"hour": 11, "minute": 43}
